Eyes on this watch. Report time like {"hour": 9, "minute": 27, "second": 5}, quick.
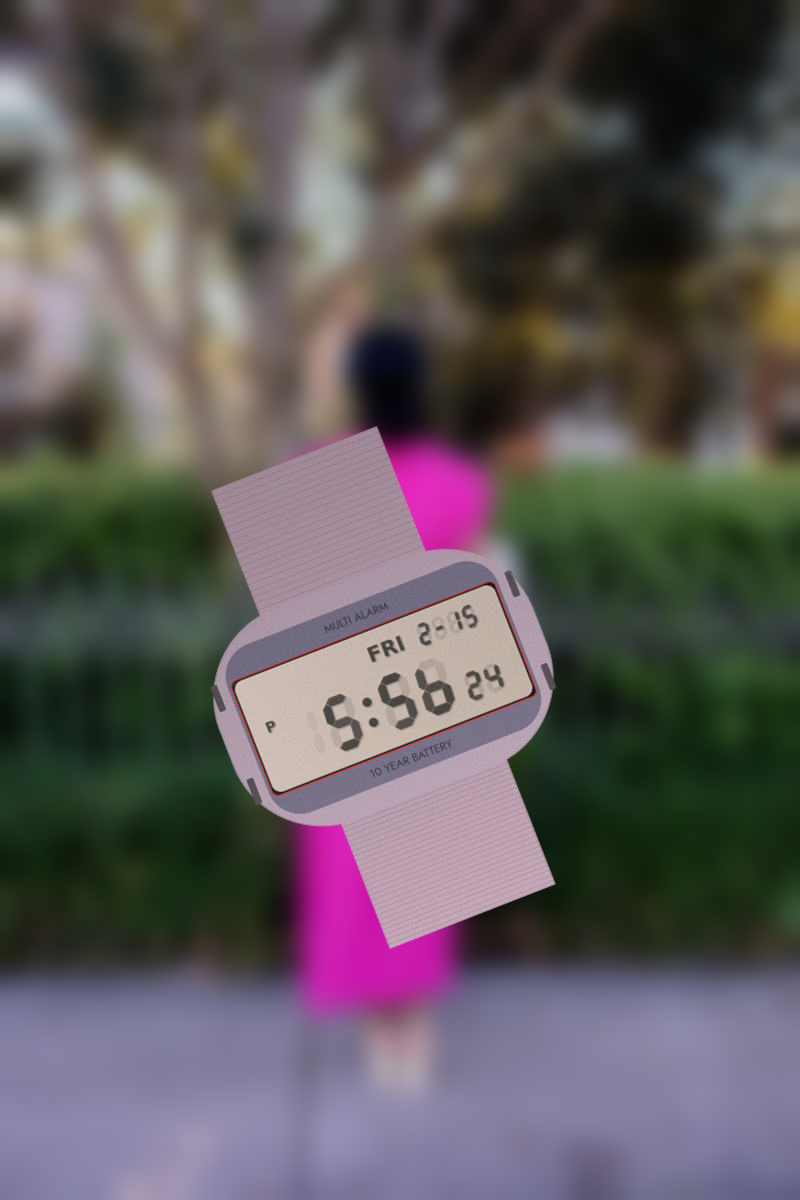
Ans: {"hour": 5, "minute": 56, "second": 24}
